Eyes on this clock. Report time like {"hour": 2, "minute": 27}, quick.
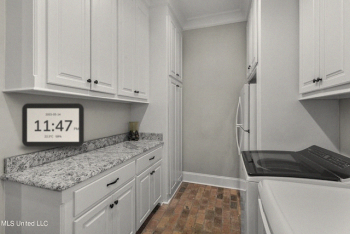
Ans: {"hour": 11, "minute": 47}
